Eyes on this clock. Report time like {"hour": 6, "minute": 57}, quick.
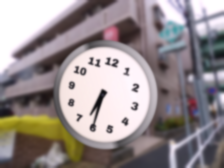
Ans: {"hour": 6, "minute": 30}
